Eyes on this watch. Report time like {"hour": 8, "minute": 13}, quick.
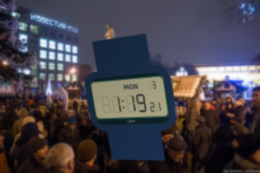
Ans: {"hour": 1, "minute": 19}
